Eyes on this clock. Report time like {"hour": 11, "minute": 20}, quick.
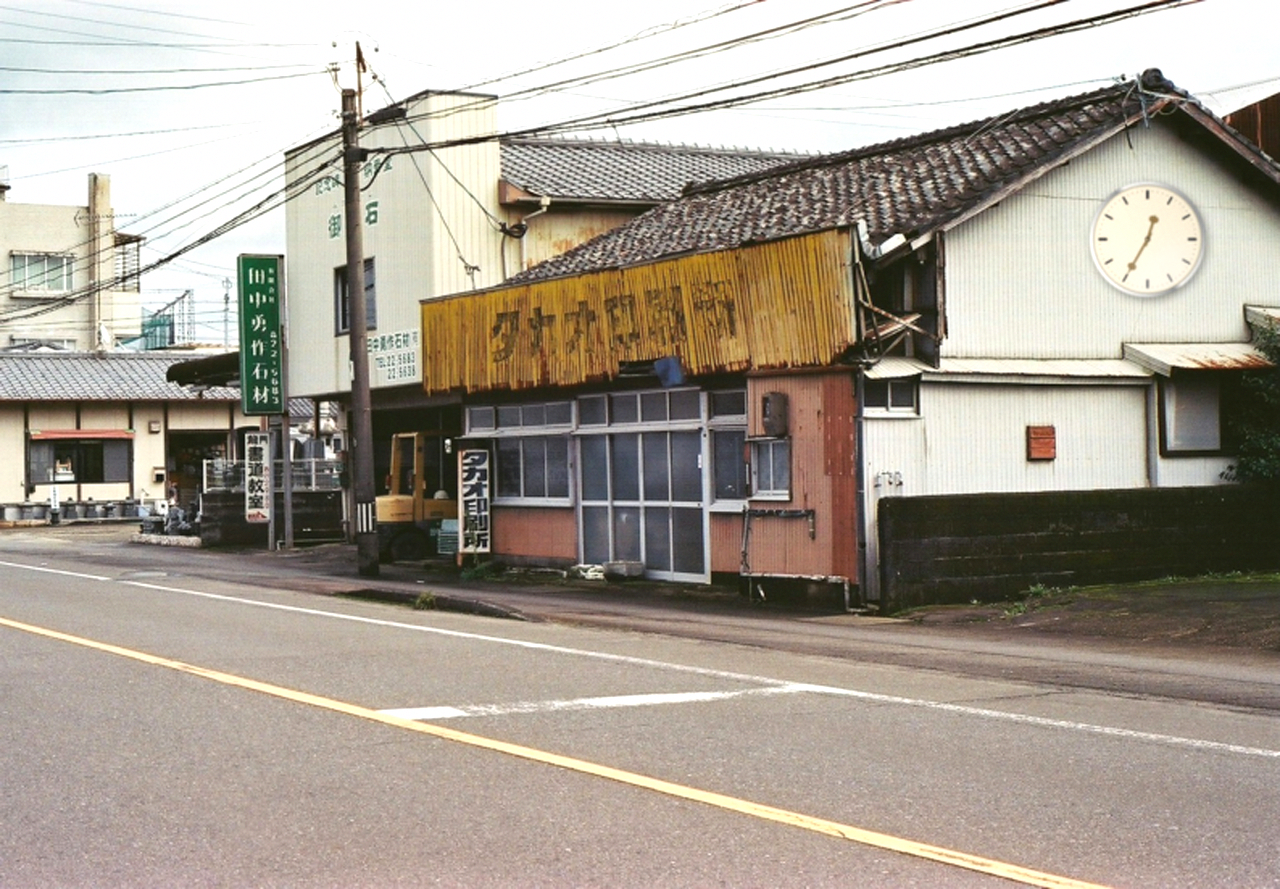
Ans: {"hour": 12, "minute": 35}
